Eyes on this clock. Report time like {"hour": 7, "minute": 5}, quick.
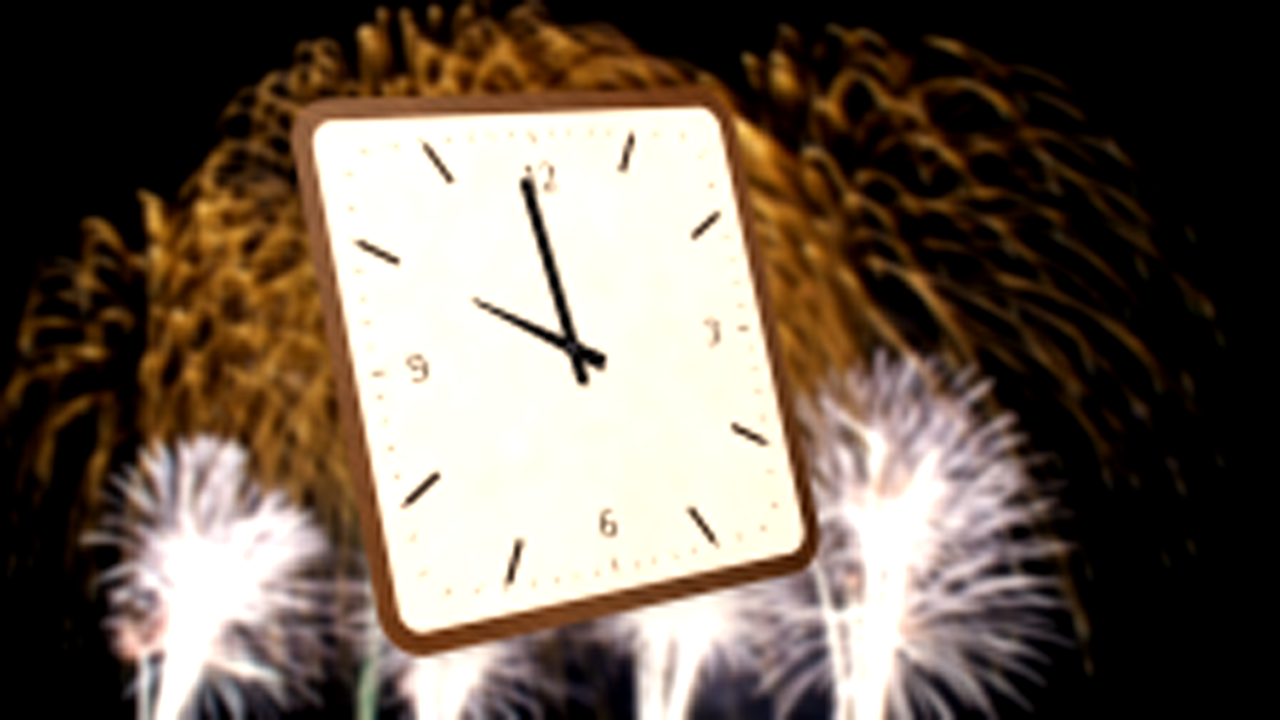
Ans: {"hour": 9, "minute": 59}
